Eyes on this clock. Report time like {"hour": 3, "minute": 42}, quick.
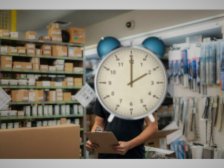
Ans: {"hour": 2, "minute": 0}
